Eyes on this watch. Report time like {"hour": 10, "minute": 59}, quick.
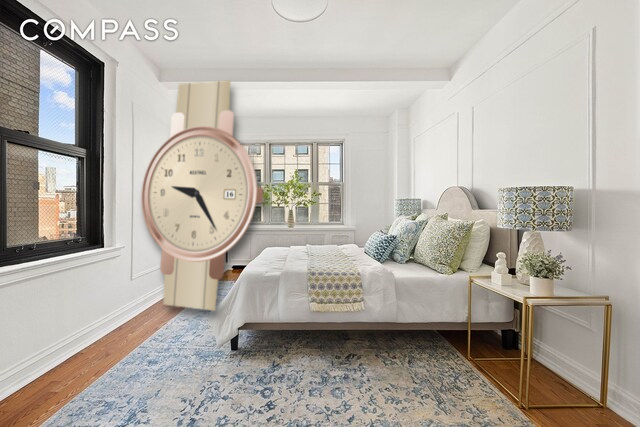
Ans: {"hour": 9, "minute": 24}
